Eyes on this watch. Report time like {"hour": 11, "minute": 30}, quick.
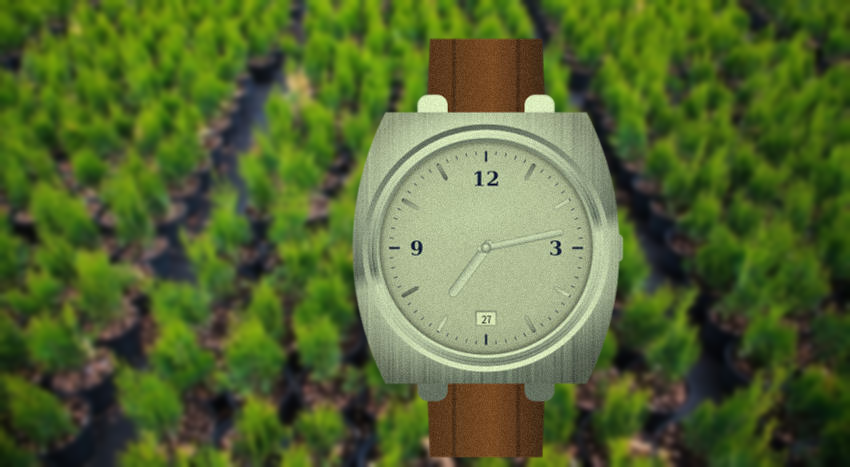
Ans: {"hour": 7, "minute": 13}
